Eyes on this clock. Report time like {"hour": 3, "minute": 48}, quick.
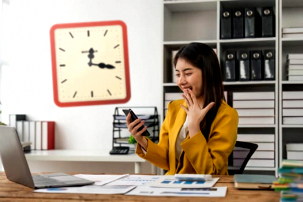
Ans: {"hour": 12, "minute": 17}
